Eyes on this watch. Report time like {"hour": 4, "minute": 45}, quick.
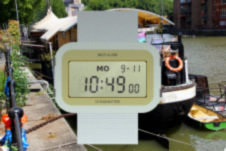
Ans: {"hour": 10, "minute": 49}
